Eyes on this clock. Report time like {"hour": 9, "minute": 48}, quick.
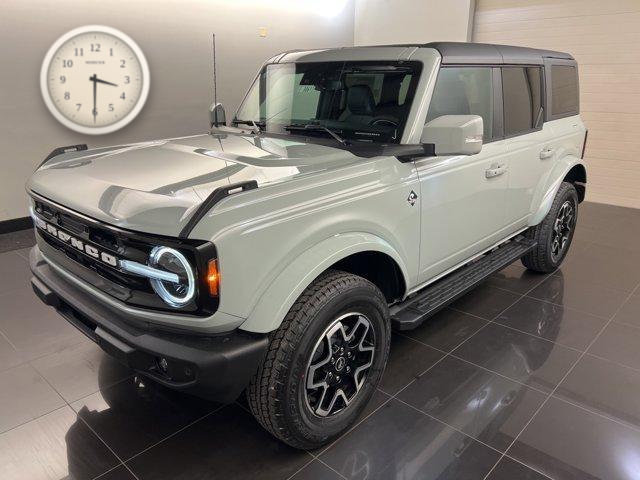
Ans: {"hour": 3, "minute": 30}
